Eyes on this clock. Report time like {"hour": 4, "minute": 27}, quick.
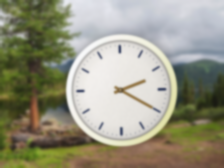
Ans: {"hour": 2, "minute": 20}
